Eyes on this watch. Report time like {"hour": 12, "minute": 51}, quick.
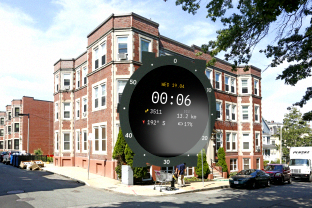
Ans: {"hour": 0, "minute": 6}
